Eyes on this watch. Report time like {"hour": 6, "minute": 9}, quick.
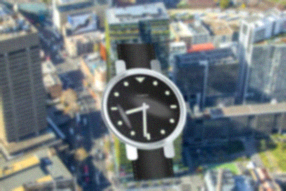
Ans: {"hour": 8, "minute": 31}
